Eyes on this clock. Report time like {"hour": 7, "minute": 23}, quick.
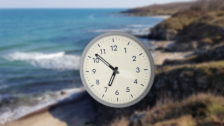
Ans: {"hour": 6, "minute": 52}
